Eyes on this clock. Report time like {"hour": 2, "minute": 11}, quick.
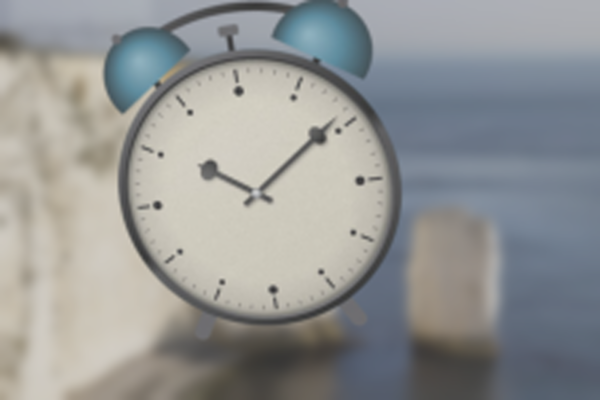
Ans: {"hour": 10, "minute": 9}
